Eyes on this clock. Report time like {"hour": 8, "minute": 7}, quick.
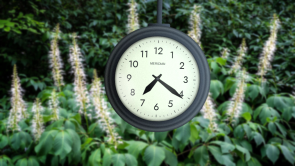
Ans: {"hour": 7, "minute": 21}
